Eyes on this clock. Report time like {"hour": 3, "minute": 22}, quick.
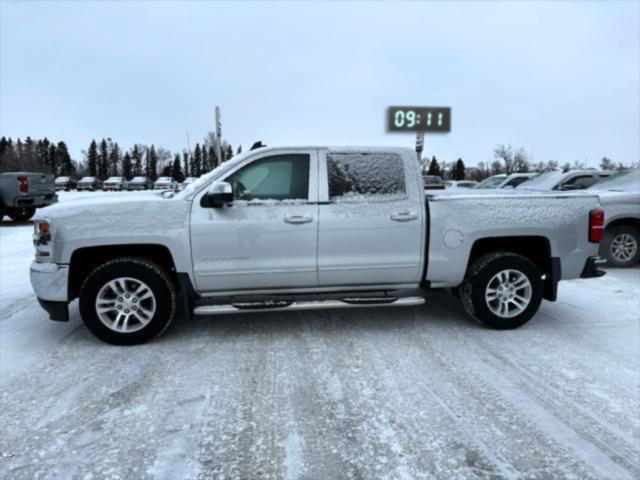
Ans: {"hour": 9, "minute": 11}
